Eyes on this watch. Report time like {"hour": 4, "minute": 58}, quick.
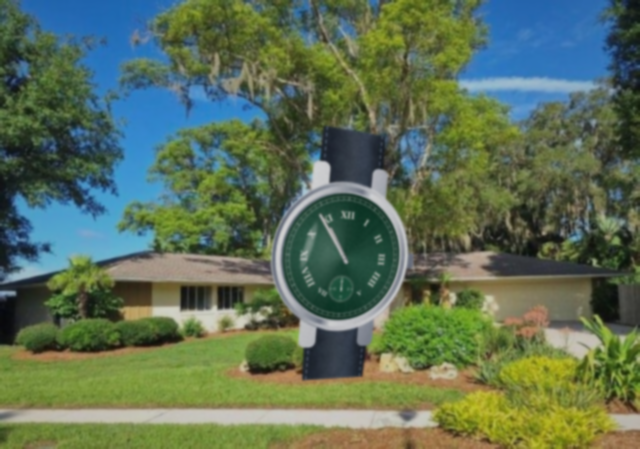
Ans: {"hour": 10, "minute": 54}
